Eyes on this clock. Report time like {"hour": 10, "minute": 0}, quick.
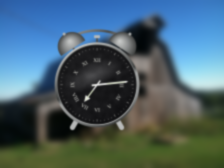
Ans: {"hour": 7, "minute": 14}
